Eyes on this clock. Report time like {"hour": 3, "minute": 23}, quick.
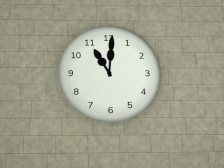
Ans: {"hour": 11, "minute": 1}
